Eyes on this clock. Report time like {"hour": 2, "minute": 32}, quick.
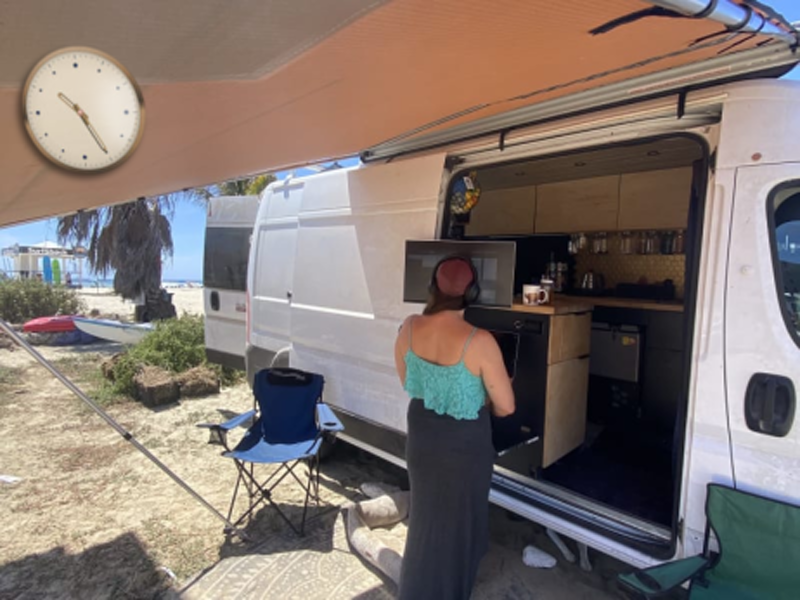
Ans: {"hour": 10, "minute": 25}
